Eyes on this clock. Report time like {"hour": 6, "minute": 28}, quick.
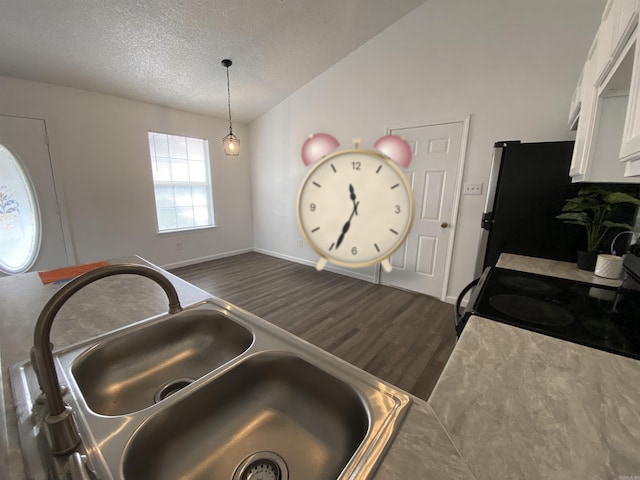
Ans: {"hour": 11, "minute": 34}
